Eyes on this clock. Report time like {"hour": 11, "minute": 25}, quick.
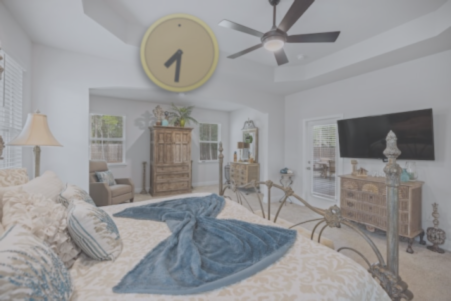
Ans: {"hour": 7, "minute": 31}
